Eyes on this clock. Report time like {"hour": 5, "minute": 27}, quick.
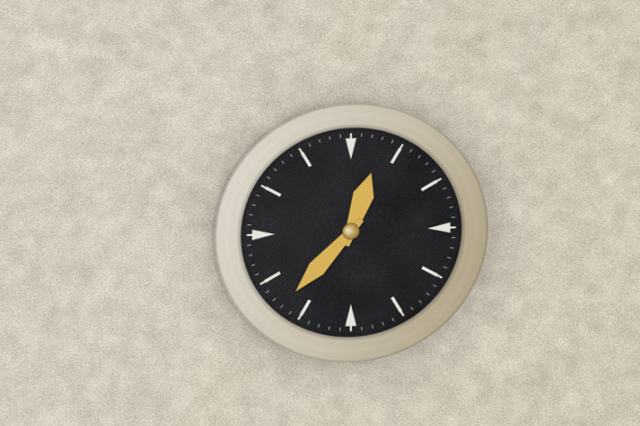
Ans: {"hour": 12, "minute": 37}
